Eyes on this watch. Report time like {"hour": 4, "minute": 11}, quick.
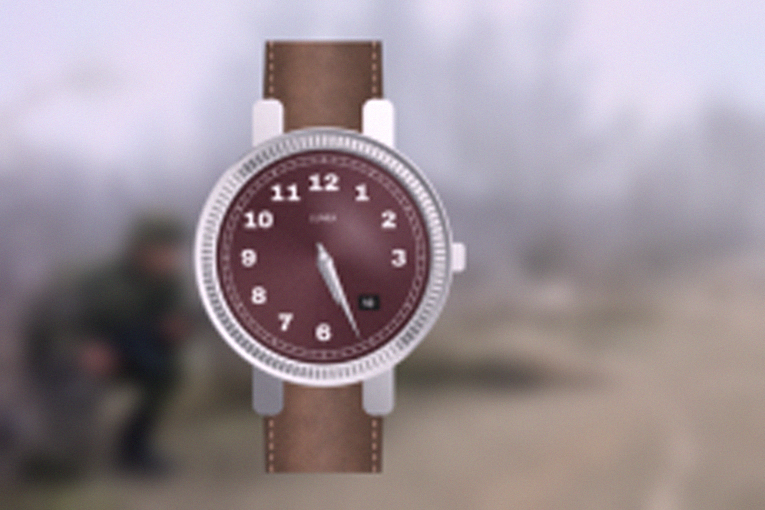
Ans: {"hour": 5, "minute": 26}
